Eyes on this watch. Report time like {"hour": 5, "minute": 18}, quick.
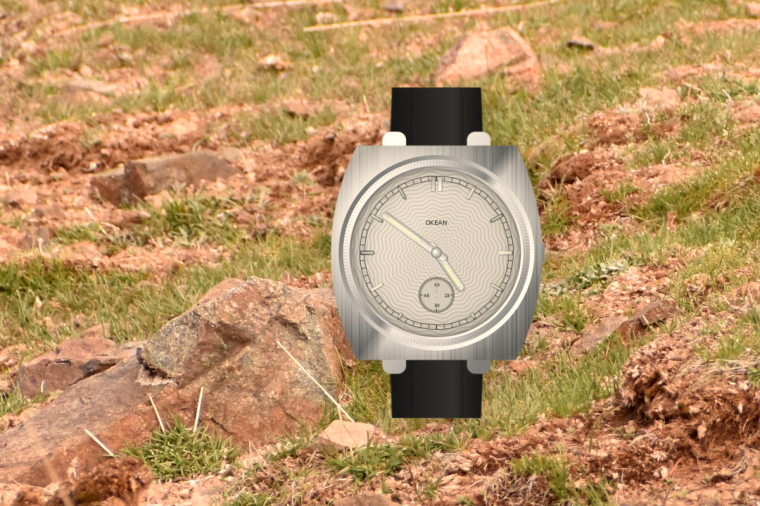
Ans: {"hour": 4, "minute": 51}
